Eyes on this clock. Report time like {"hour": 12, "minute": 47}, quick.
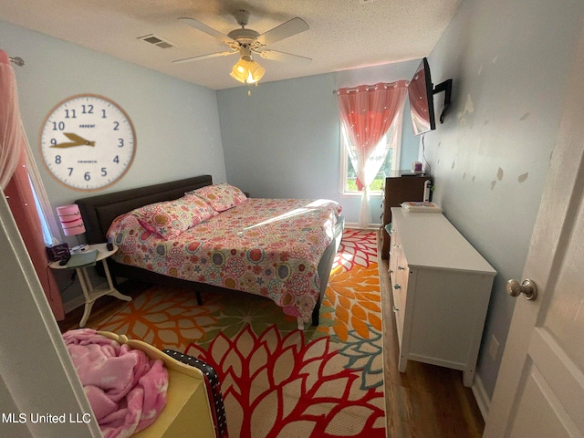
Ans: {"hour": 9, "minute": 44}
